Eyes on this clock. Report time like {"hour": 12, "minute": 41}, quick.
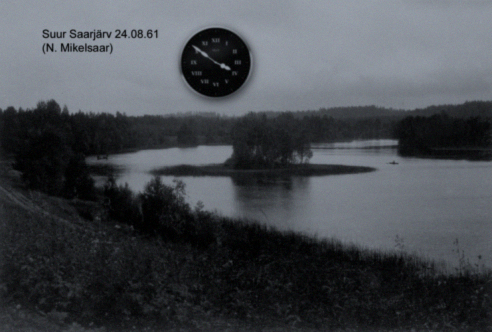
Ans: {"hour": 3, "minute": 51}
